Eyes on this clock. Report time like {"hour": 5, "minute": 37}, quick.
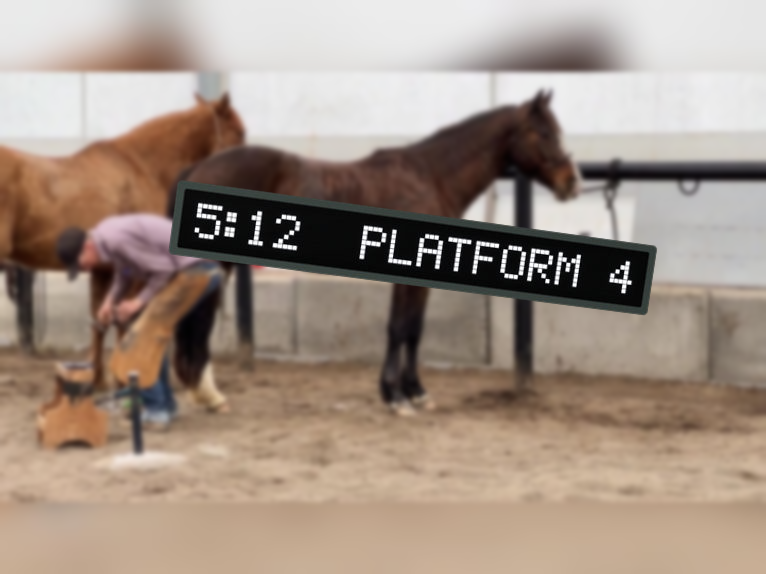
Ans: {"hour": 5, "minute": 12}
